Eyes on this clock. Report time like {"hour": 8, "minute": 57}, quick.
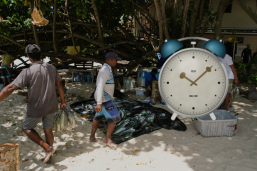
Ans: {"hour": 10, "minute": 8}
